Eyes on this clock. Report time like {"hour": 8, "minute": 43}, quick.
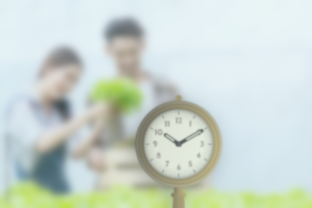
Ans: {"hour": 10, "minute": 10}
